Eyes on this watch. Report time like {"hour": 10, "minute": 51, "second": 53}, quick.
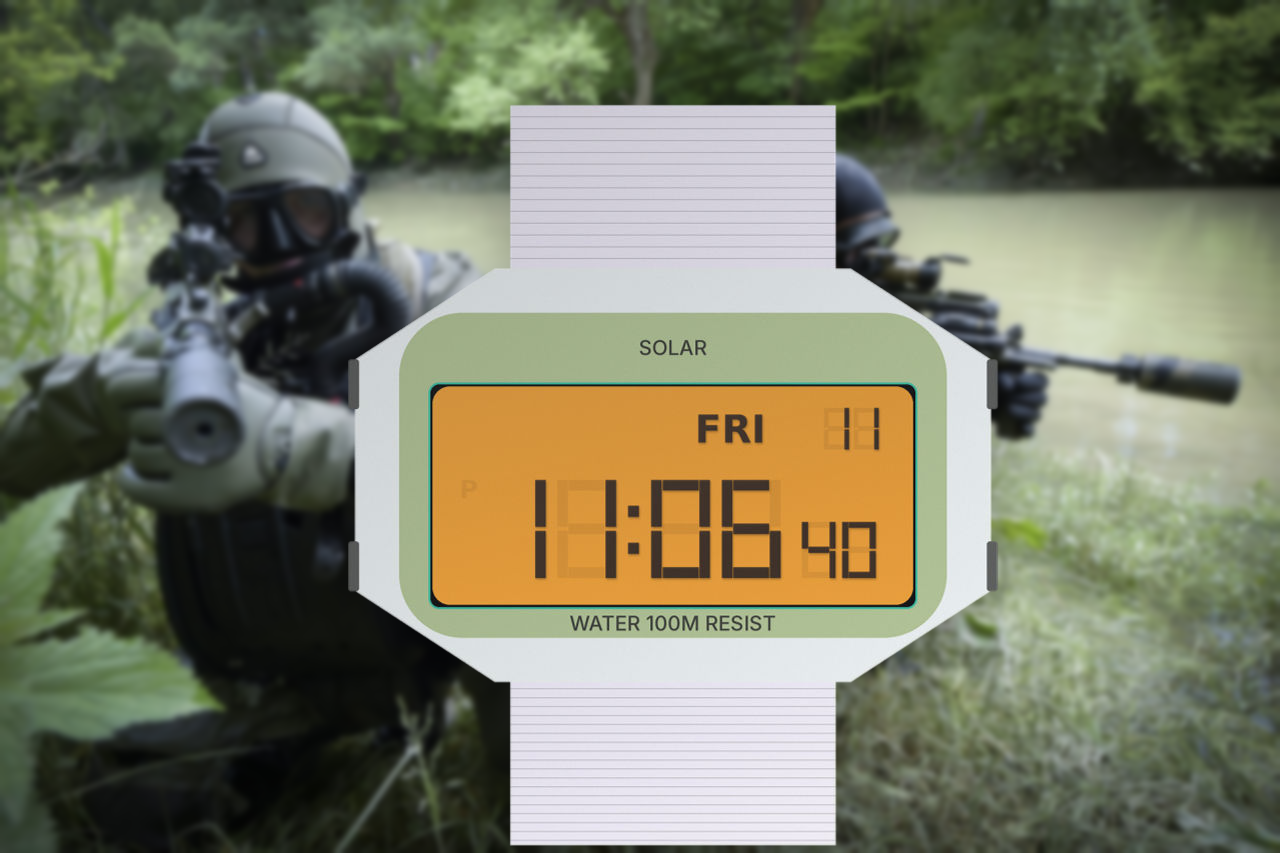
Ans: {"hour": 11, "minute": 6, "second": 40}
